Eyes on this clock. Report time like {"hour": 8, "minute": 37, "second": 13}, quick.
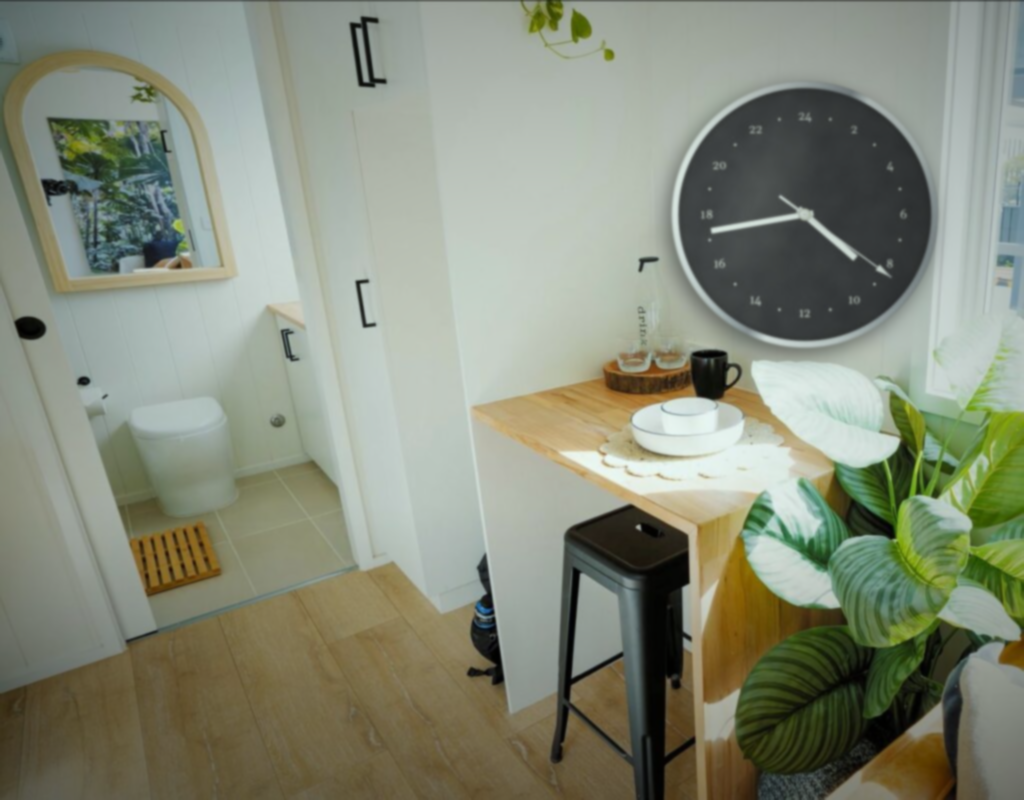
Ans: {"hour": 8, "minute": 43, "second": 21}
